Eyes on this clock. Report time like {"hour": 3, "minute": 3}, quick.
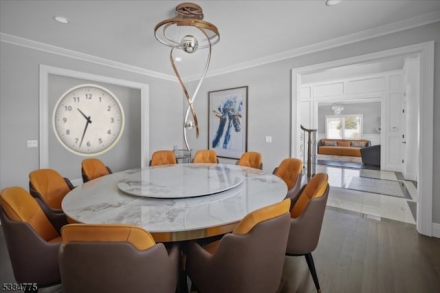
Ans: {"hour": 10, "minute": 33}
